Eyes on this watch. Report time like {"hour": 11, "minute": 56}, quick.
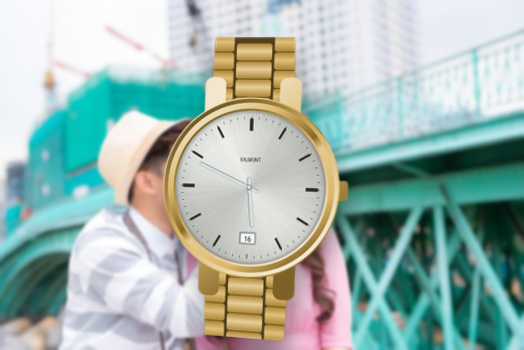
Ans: {"hour": 5, "minute": 49}
